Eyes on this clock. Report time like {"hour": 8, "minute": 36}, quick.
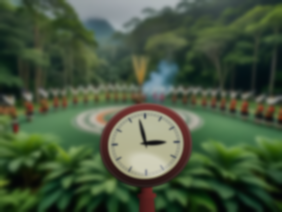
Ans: {"hour": 2, "minute": 58}
